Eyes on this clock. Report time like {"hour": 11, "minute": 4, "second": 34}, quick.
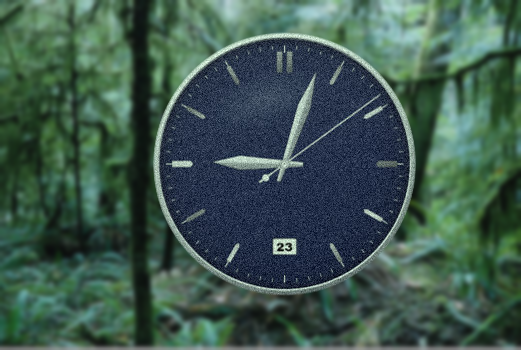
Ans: {"hour": 9, "minute": 3, "second": 9}
